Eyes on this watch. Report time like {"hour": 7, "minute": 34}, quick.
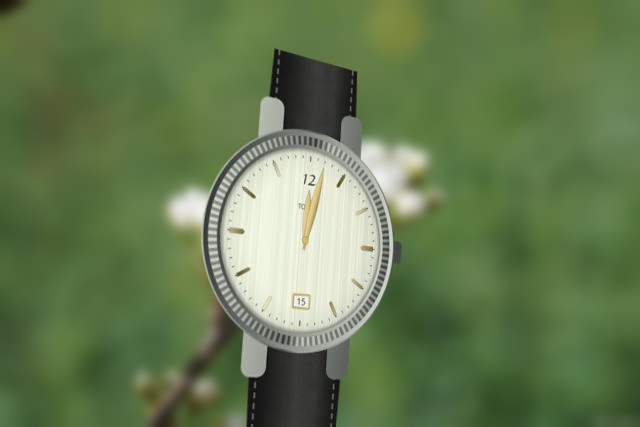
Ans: {"hour": 12, "minute": 2}
